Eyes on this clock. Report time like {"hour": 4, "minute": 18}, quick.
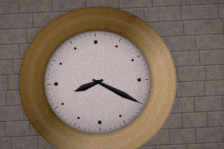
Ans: {"hour": 8, "minute": 20}
